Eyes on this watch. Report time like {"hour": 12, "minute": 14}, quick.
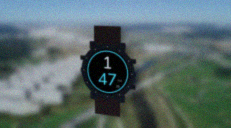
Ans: {"hour": 1, "minute": 47}
